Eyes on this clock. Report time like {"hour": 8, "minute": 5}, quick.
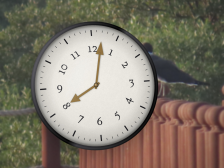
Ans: {"hour": 8, "minute": 2}
